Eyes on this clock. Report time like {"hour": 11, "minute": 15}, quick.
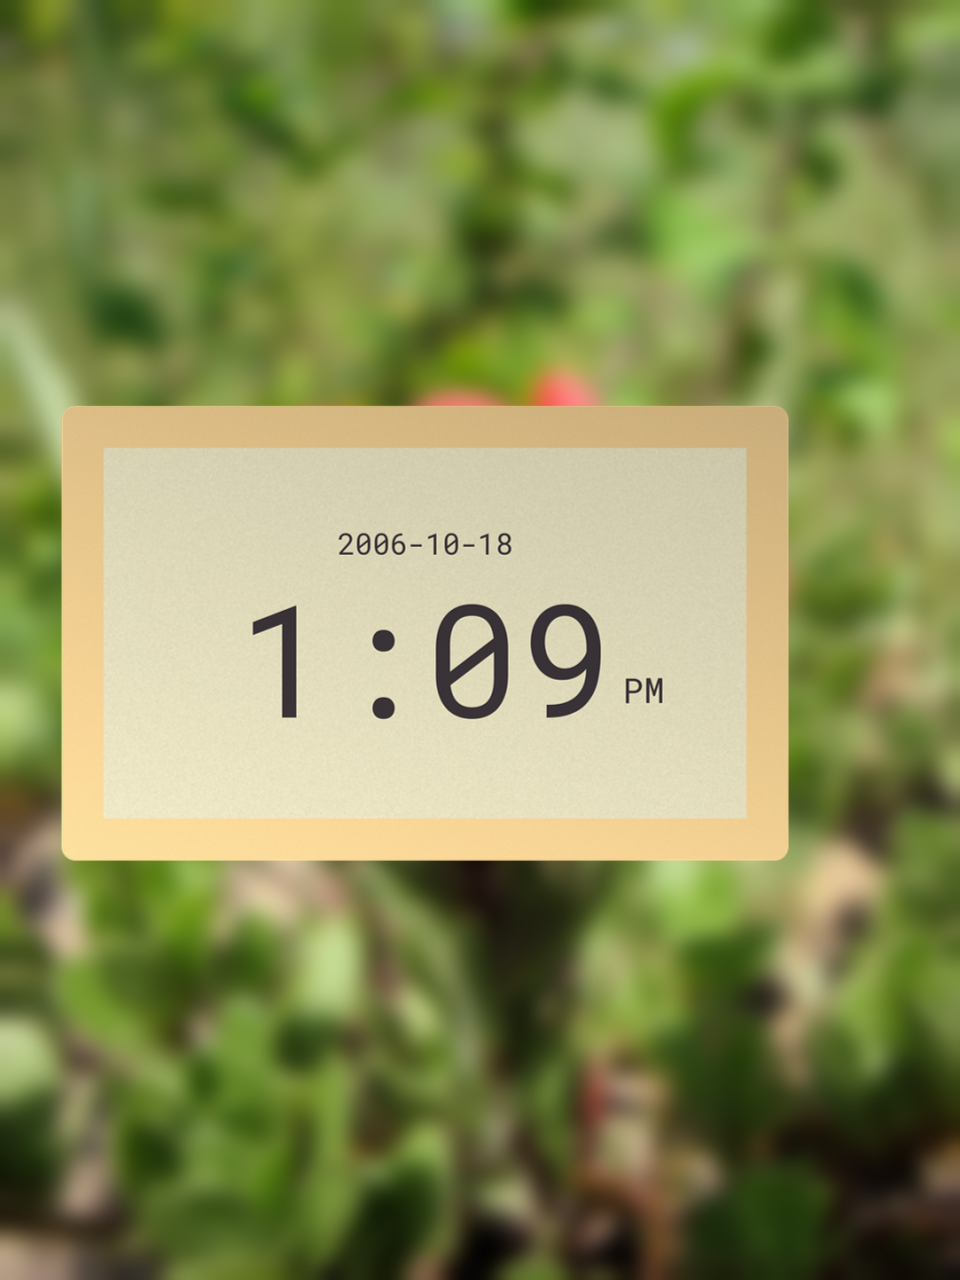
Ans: {"hour": 1, "minute": 9}
